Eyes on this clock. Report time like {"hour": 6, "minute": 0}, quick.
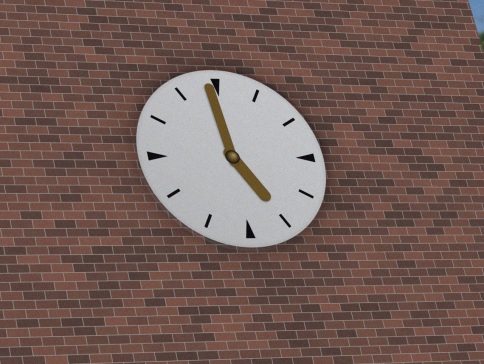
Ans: {"hour": 4, "minute": 59}
